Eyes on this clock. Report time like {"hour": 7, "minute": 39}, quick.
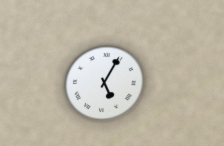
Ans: {"hour": 5, "minute": 4}
